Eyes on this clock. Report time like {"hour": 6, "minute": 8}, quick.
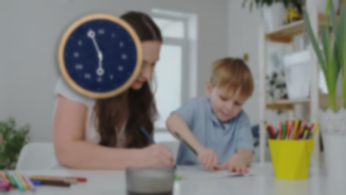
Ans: {"hour": 5, "minute": 56}
